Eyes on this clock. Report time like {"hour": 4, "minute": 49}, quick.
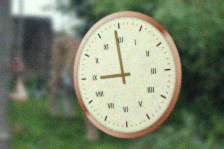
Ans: {"hour": 8, "minute": 59}
